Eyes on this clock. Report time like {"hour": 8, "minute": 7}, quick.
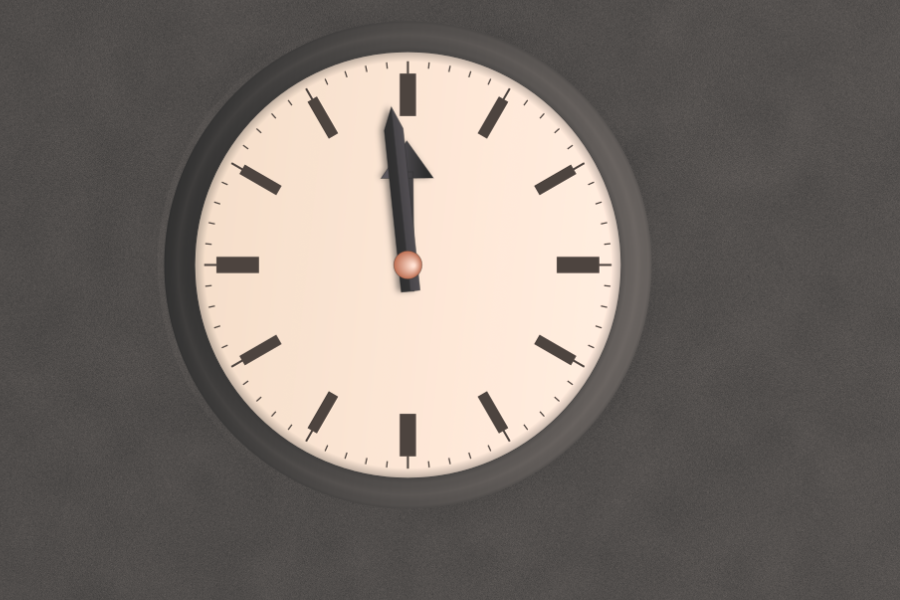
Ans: {"hour": 11, "minute": 59}
